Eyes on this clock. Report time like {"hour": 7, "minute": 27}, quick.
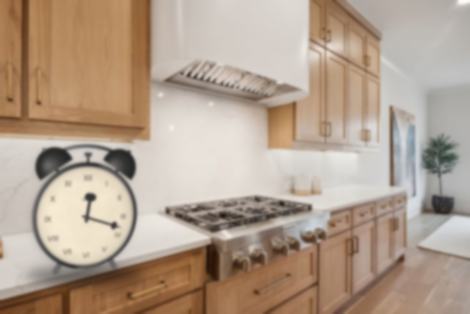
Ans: {"hour": 12, "minute": 18}
